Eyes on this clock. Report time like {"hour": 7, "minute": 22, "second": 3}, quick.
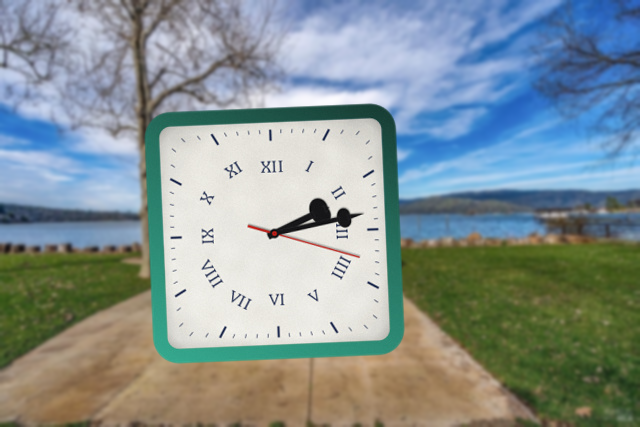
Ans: {"hour": 2, "minute": 13, "second": 18}
